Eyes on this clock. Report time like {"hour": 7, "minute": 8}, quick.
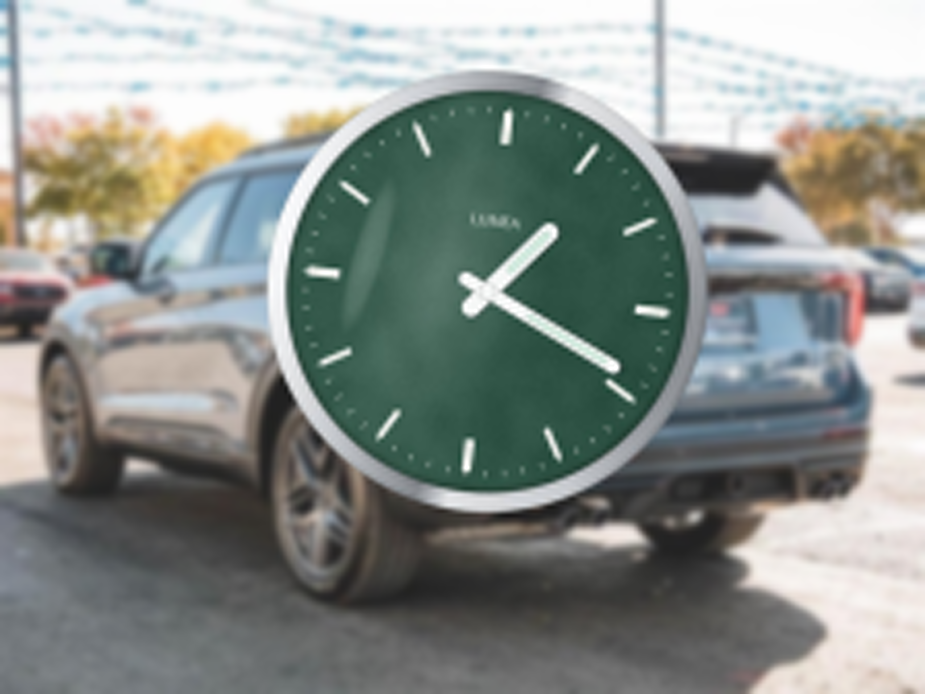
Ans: {"hour": 1, "minute": 19}
